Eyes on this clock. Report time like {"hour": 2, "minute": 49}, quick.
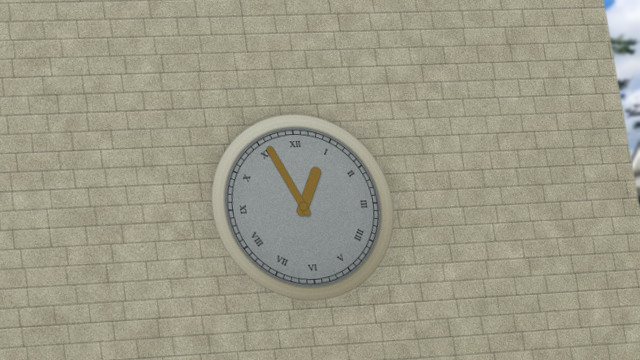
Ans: {"hour": 12, "minute": 56}
